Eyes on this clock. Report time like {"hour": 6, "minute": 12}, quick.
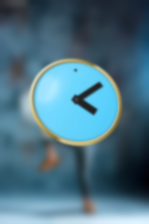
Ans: {"hour": 4, "minute": 9}
